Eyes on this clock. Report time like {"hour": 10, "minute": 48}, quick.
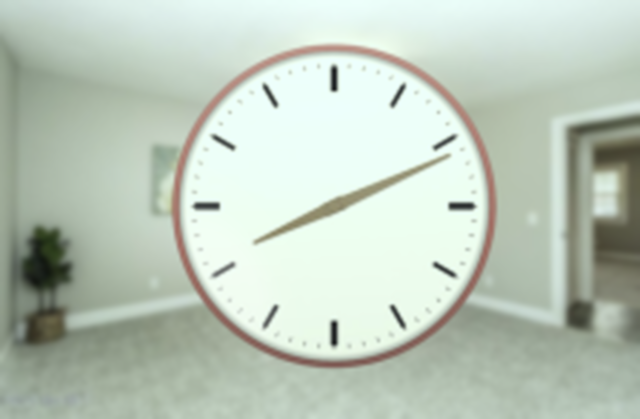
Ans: {"hour": 8, "minute": 11}
